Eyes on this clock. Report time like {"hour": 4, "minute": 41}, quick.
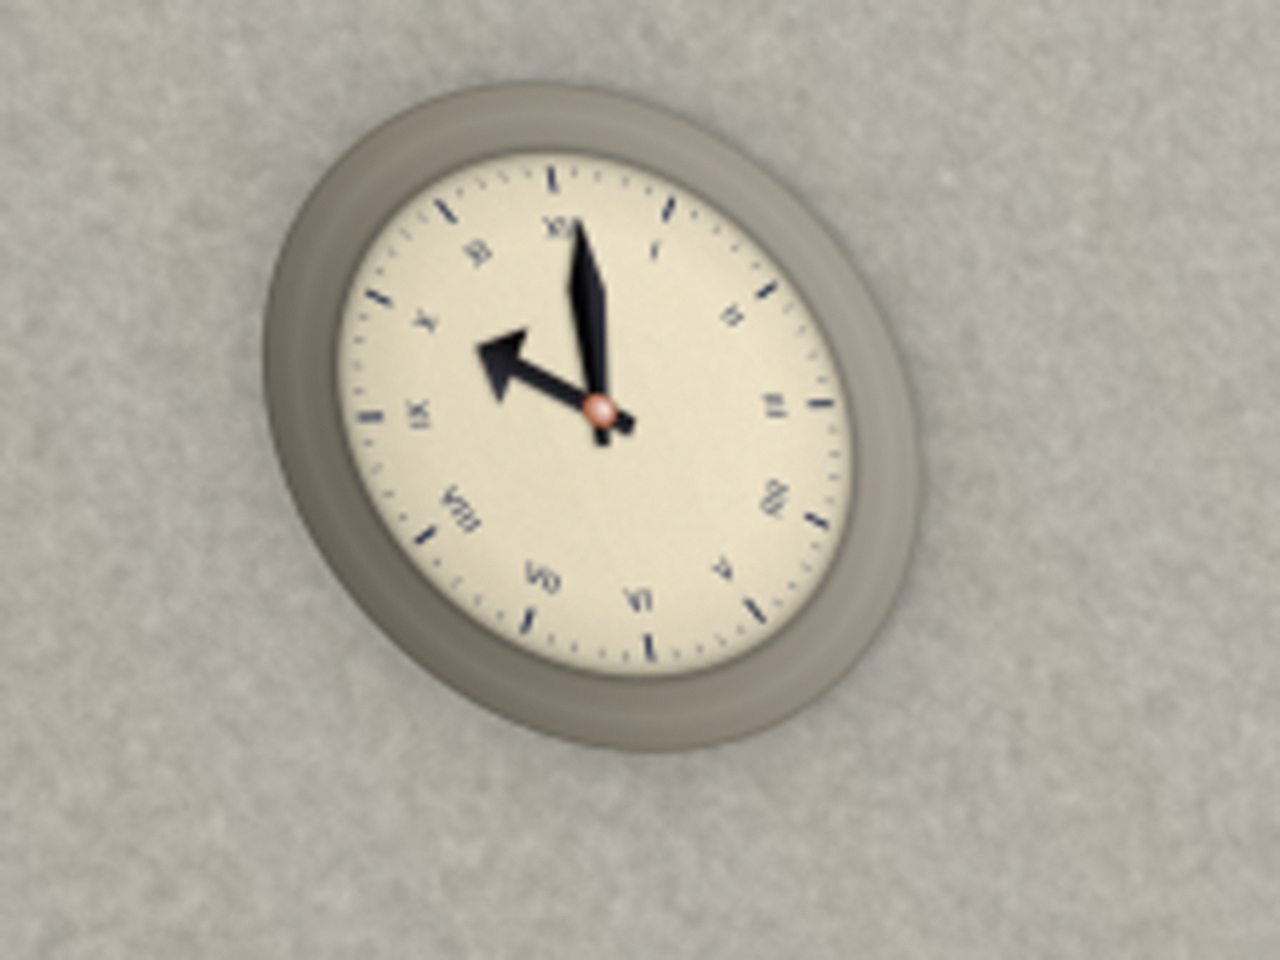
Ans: {"hour": 10, "minute": 1}
